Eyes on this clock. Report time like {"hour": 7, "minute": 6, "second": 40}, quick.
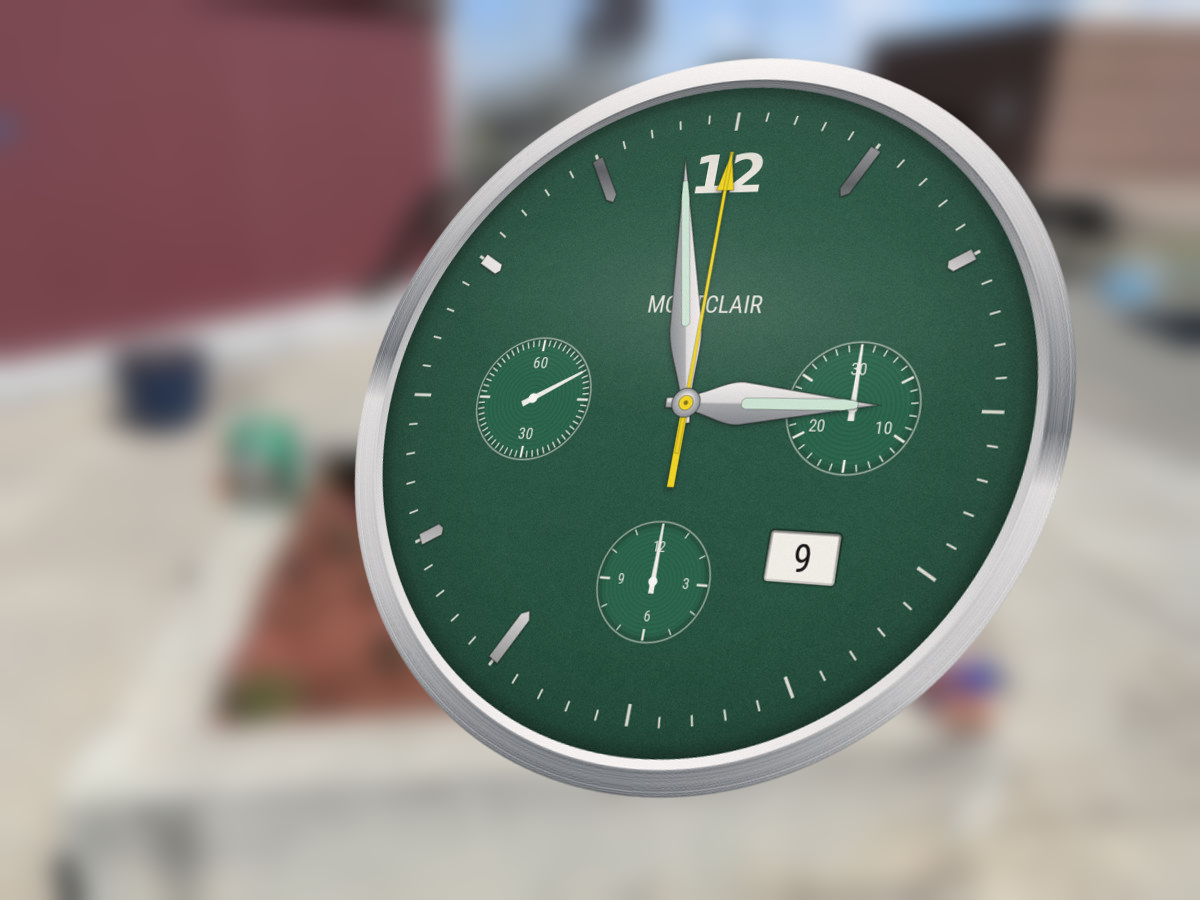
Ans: {"hour": 2, "minute": 58, "second": 10}
